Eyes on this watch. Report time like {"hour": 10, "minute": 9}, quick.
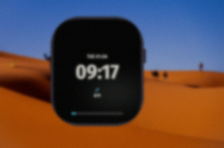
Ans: {"hour": 9, "minute": 17}
